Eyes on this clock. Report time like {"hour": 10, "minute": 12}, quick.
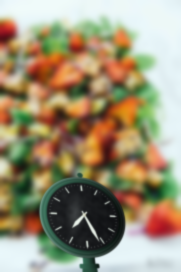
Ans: {"hour": 7, "minute": 26}
